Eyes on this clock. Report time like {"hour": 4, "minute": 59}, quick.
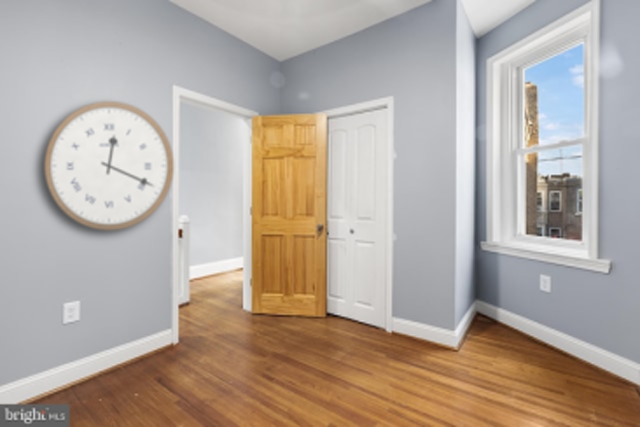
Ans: {"hour": 12, "minute": 19}
